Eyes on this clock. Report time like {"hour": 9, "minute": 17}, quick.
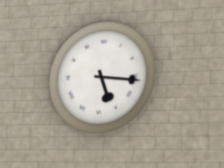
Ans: {"hour": 5, "minute": 16}
